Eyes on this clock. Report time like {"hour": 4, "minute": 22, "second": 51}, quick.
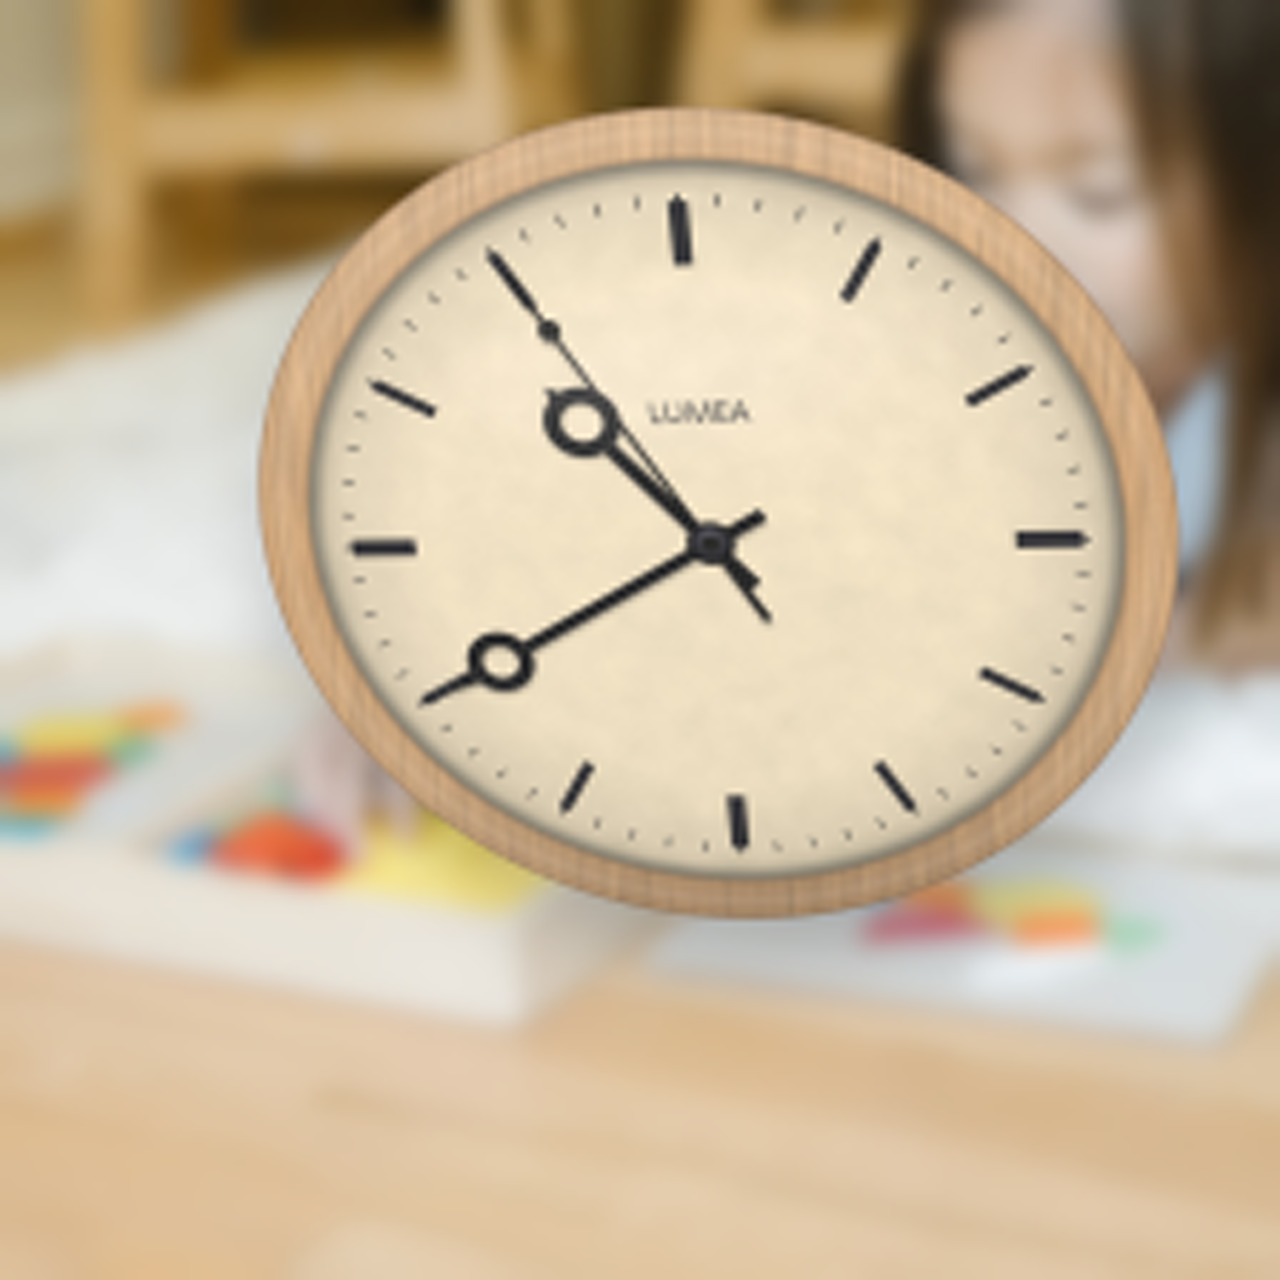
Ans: {"hour": 10, "minute": 39, "second": 55}
